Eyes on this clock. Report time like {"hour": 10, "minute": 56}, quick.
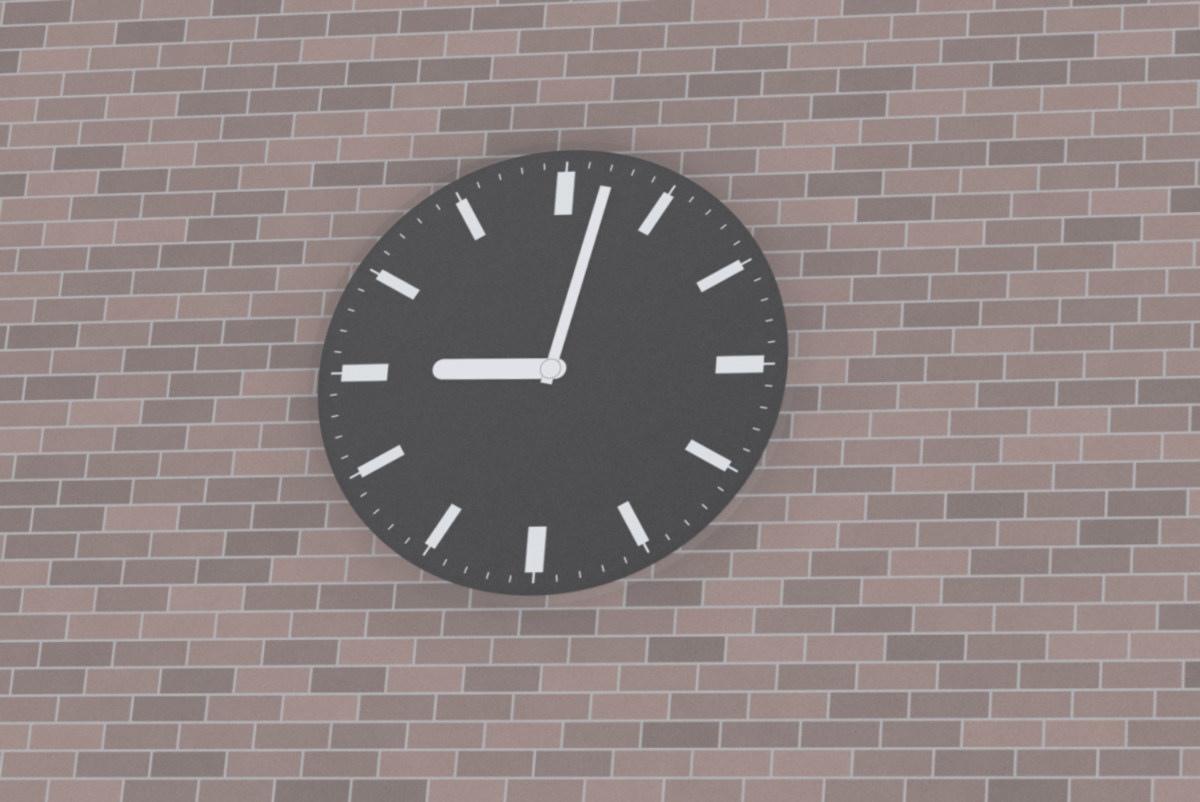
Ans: {"hour": 9, "minute": 2}
